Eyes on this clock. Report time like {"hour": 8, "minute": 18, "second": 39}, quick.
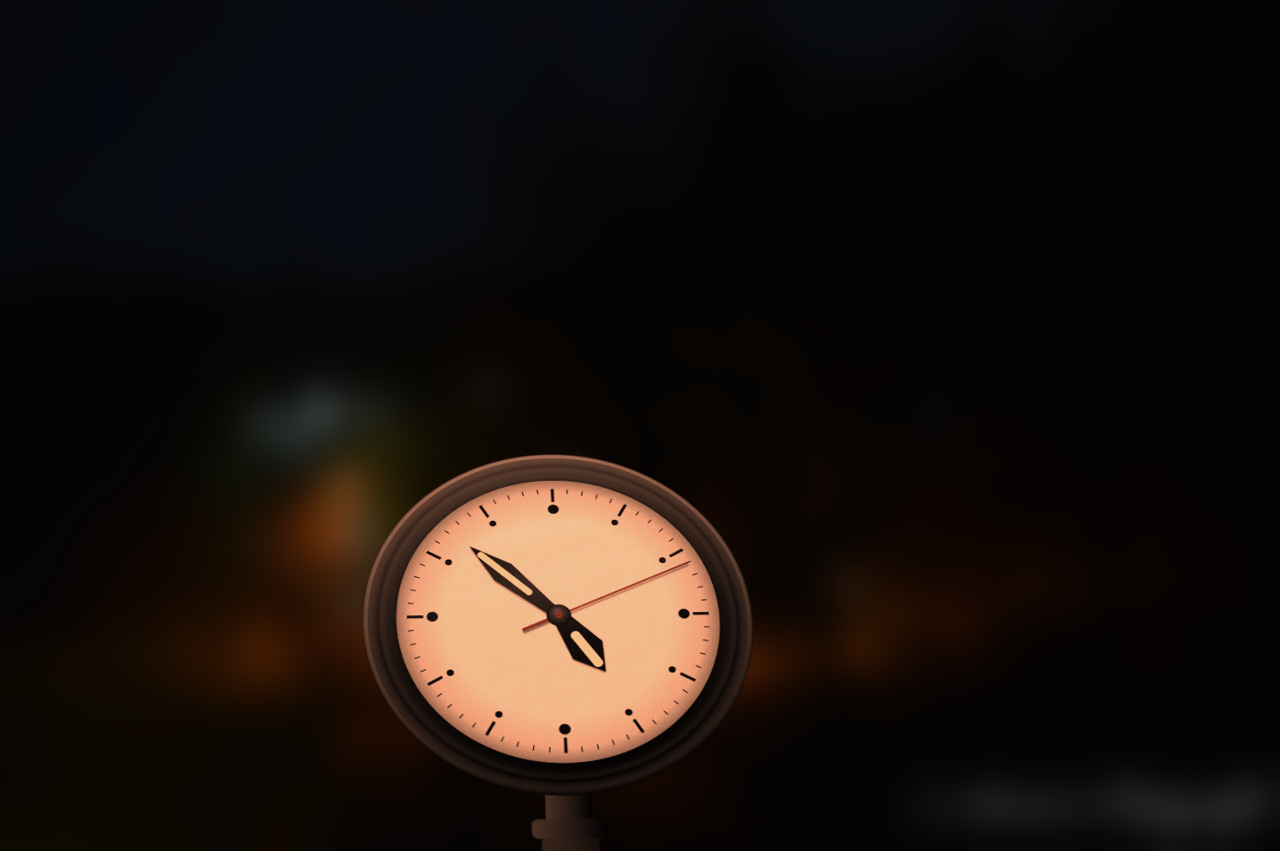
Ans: {"hour": 4, "minute": 52, "second": 11}
